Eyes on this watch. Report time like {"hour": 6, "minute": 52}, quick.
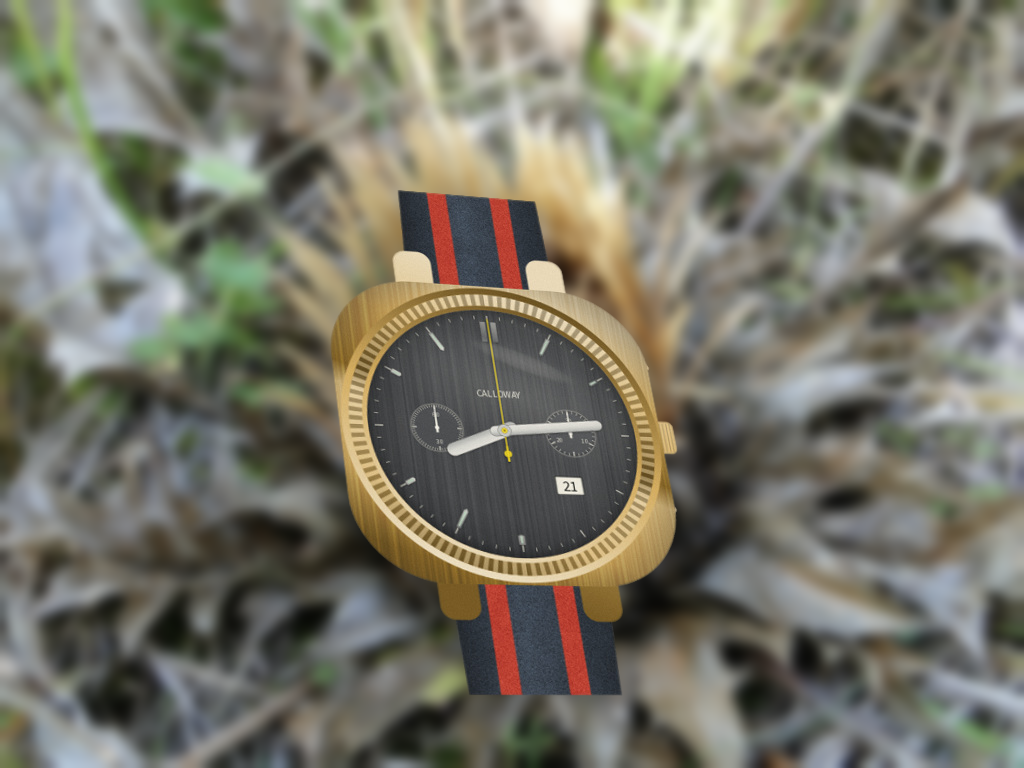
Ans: {"hour": 8, "minute": 14}
